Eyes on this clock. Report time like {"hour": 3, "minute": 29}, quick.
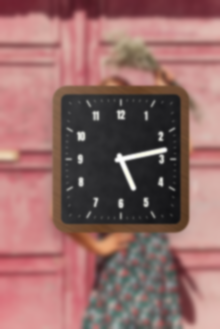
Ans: {"hour": 5, "minute": 13}
